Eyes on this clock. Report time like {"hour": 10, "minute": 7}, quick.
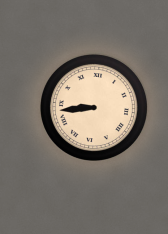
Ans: {"hour": 8, "minute": 43}
